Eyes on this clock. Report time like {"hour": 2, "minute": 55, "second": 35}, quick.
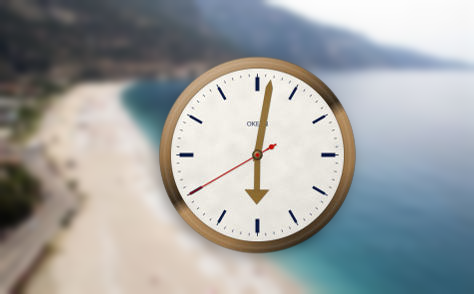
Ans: {"hour": 6, "minute": 1, "second": 40}
